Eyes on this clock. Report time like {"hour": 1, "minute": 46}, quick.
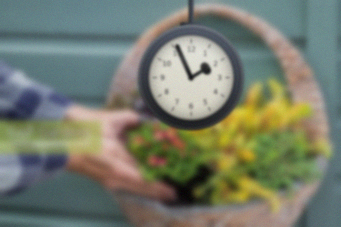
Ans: {"hour": 1, "minute": 56}
